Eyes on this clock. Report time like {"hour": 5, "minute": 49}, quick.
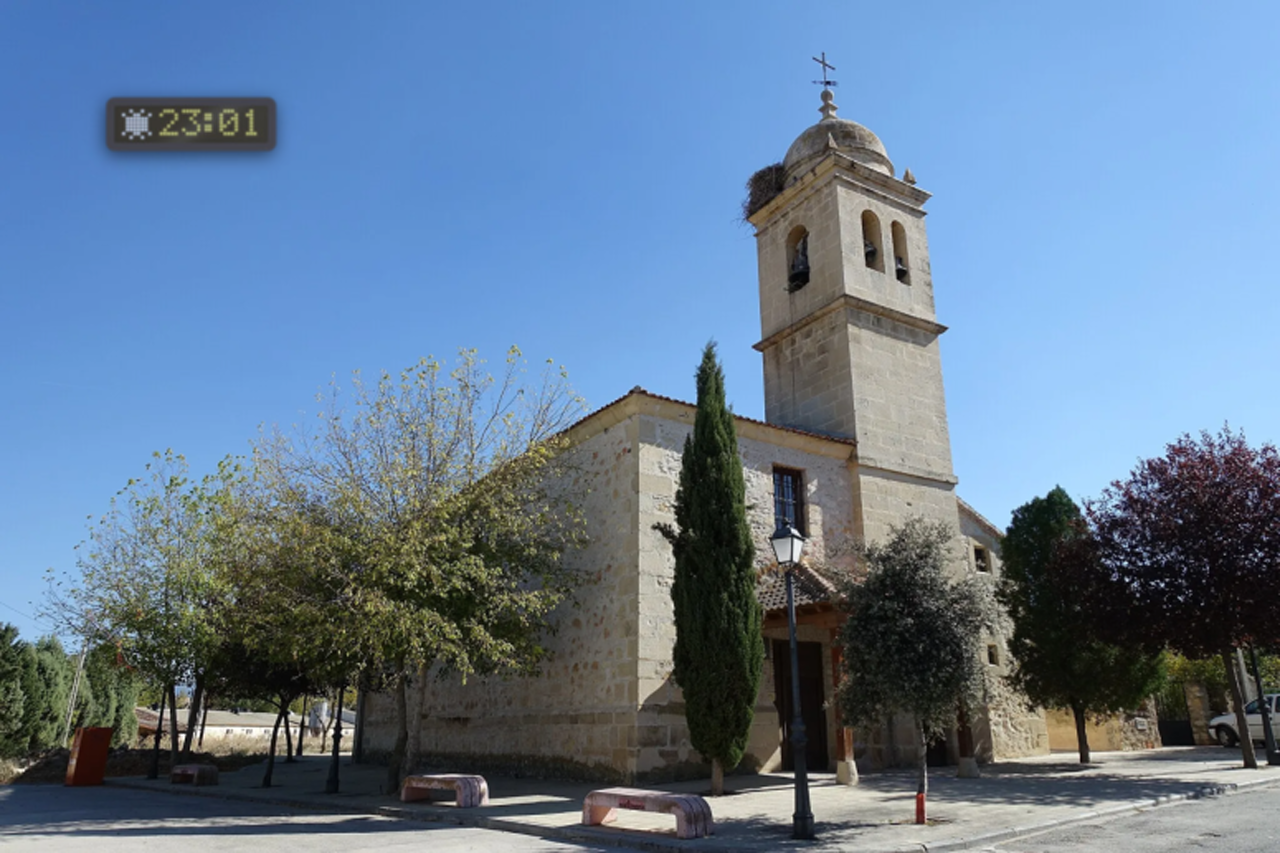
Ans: {"hour": 23, "minute": 1}
